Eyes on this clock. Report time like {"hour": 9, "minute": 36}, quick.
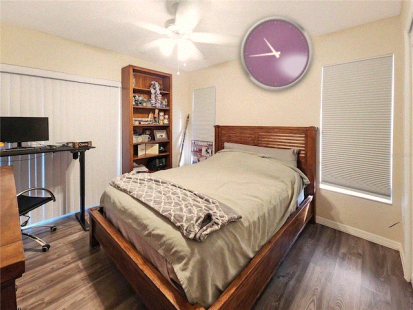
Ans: {"hour": 10, "minute": 44}
